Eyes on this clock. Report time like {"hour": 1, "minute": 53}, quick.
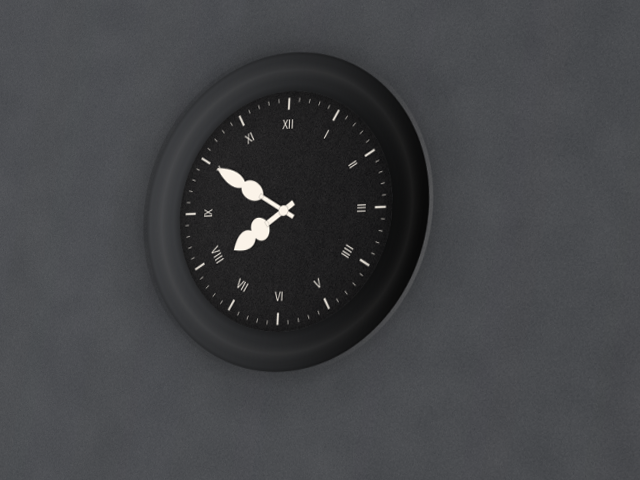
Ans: {"hour": 7, "minute": 50}
